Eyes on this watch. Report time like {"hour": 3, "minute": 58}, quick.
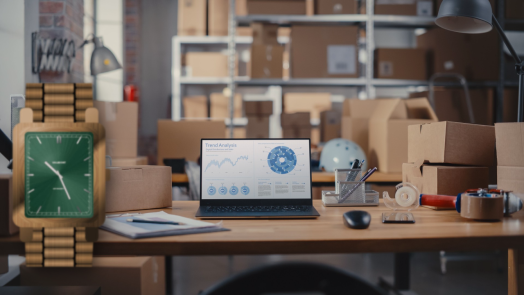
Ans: {"hour": 10, "minute": 26}
